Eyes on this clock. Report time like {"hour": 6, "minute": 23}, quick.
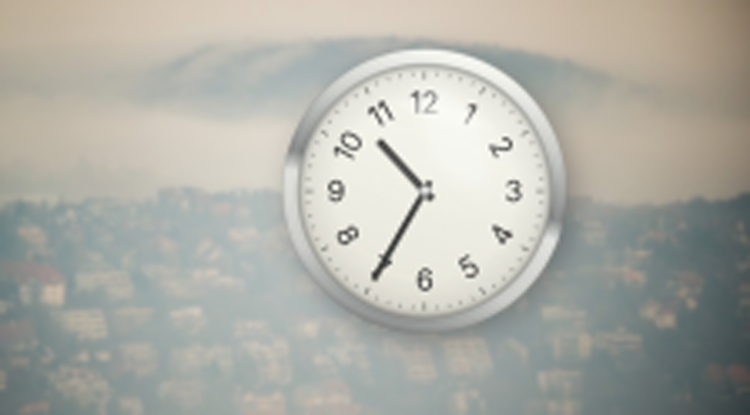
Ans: {"hour": 10, "minute": 35}
